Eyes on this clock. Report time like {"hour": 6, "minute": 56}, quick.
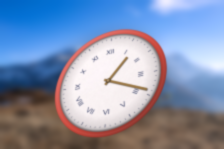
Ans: {"hour": 1, "minute": 19}
